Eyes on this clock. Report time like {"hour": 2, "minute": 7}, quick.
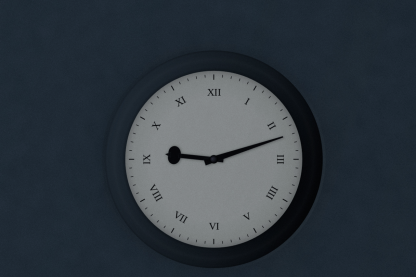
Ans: {"hour": 9, "minute": 12}
